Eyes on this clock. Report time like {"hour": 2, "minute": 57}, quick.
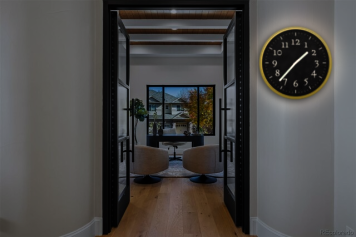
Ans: {"hour": 1, "minute": 37}
